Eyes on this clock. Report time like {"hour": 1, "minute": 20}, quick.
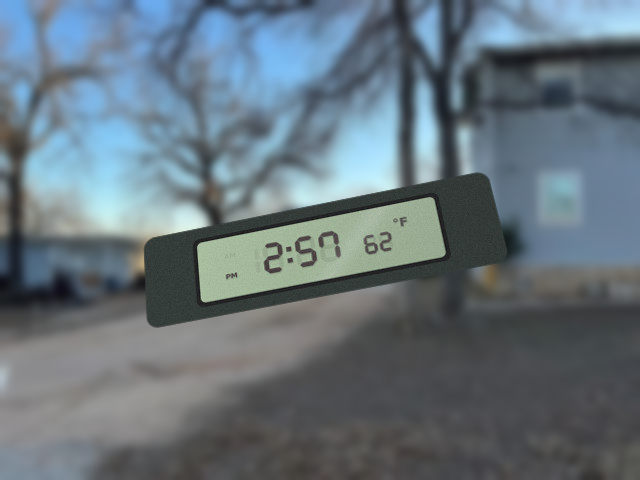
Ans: {"hour": 2, "minute": 57}
